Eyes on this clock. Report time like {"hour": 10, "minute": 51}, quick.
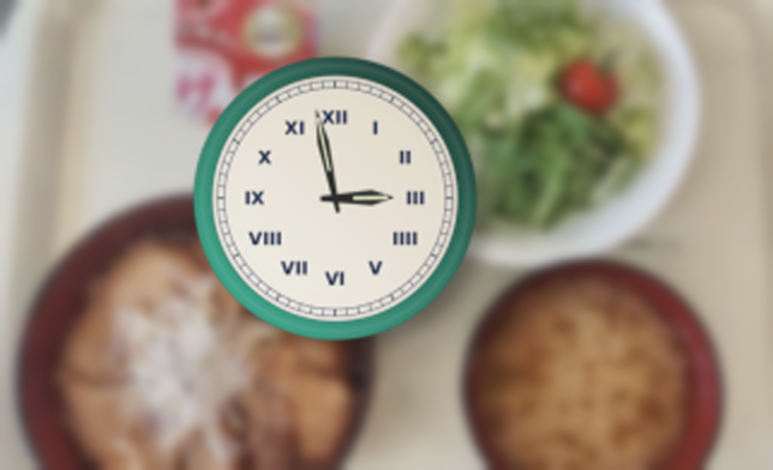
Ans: {"hour": 2, "minute": 58}
